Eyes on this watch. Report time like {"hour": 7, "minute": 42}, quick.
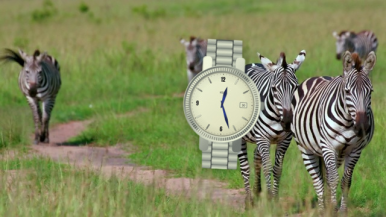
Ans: {"hour": 12, "minute": 27}
